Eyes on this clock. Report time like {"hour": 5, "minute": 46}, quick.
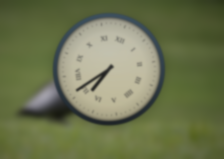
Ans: {"hour": 6, "minute": 36}
